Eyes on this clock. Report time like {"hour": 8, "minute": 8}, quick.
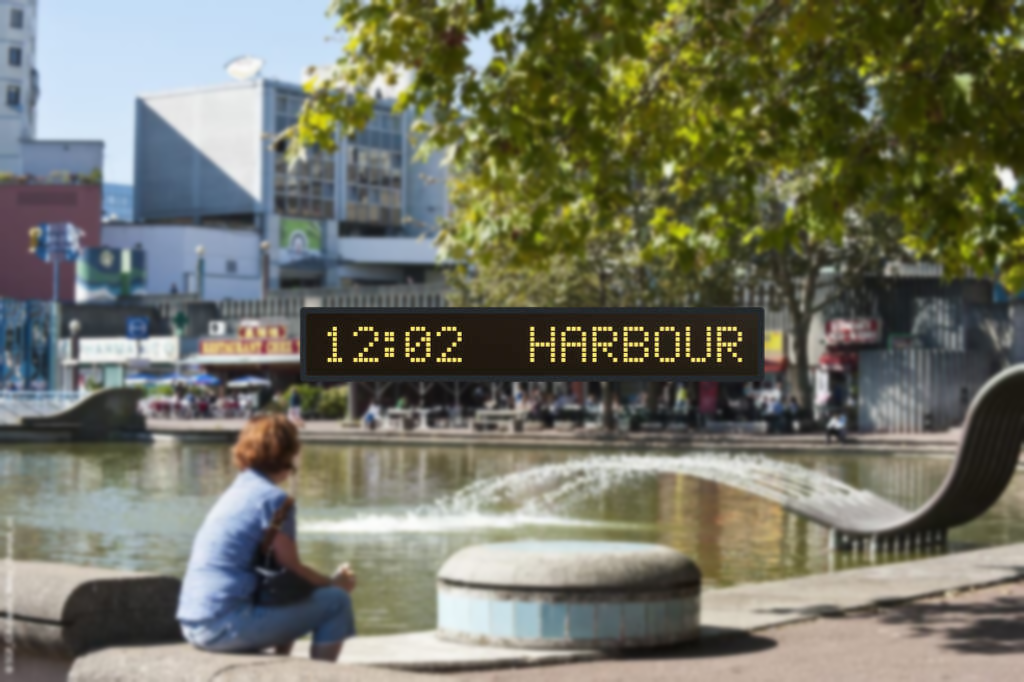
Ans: {"hour": 12, "minute": 2}
